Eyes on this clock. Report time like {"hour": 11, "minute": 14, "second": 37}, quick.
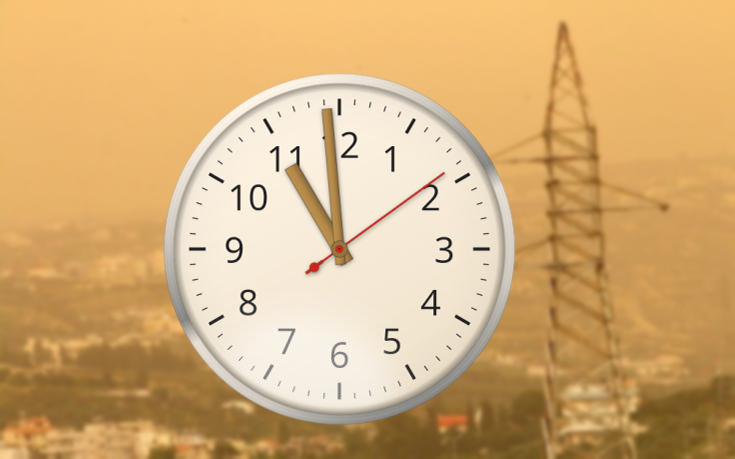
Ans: {"hour": 10, "minute": 59, "second": 9}
